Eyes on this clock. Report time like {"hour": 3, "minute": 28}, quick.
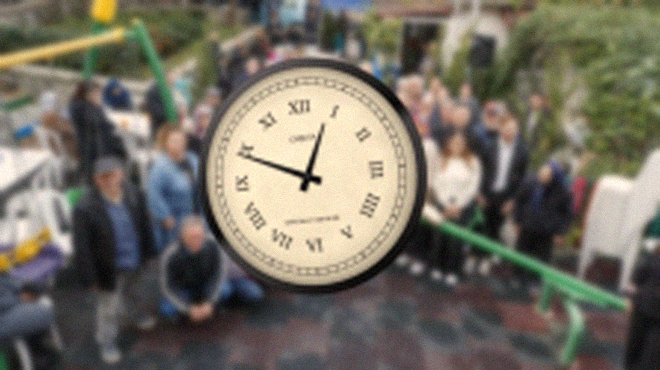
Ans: {"hour": 12, "minute": 49}
